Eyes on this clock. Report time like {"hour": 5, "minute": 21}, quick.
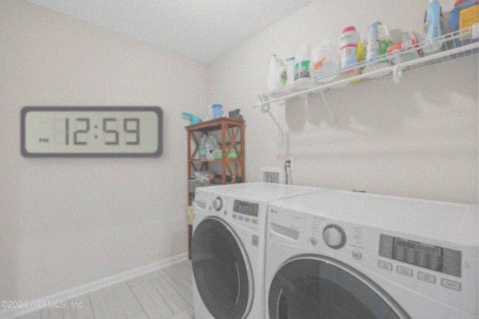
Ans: {"hour": 12, "minute": 59}
